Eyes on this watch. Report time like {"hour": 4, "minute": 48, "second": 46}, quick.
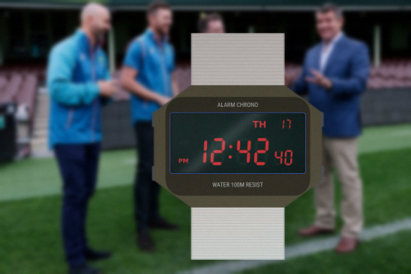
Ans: {"hour": 12, "minute": 42, "second": 40}
